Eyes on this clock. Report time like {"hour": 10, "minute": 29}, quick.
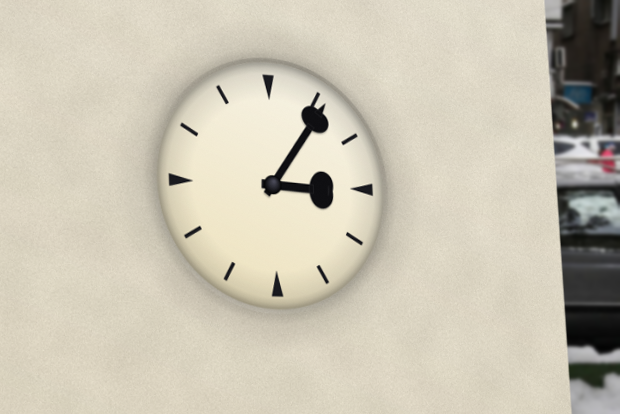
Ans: {"hour": 3, "minute": 6}
